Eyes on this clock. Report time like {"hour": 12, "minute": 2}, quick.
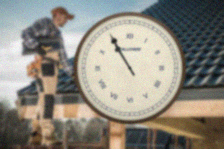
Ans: {"hour": 10, "minute": 55}
